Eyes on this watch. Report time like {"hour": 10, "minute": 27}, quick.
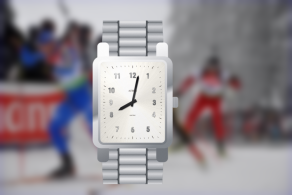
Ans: {"hour": 8, "minute": 2}
